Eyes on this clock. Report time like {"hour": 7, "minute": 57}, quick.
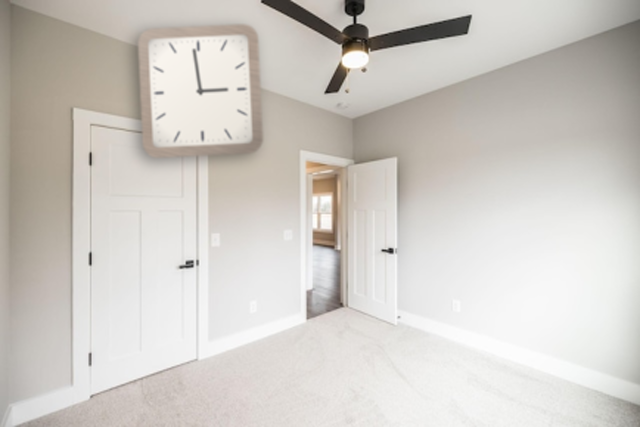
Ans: {"hour": 2, "minute": 59}
